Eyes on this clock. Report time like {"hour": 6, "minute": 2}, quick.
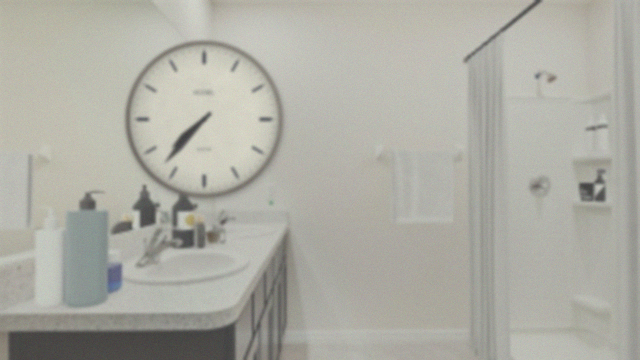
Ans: {"hour": 7, "minute": 37}
